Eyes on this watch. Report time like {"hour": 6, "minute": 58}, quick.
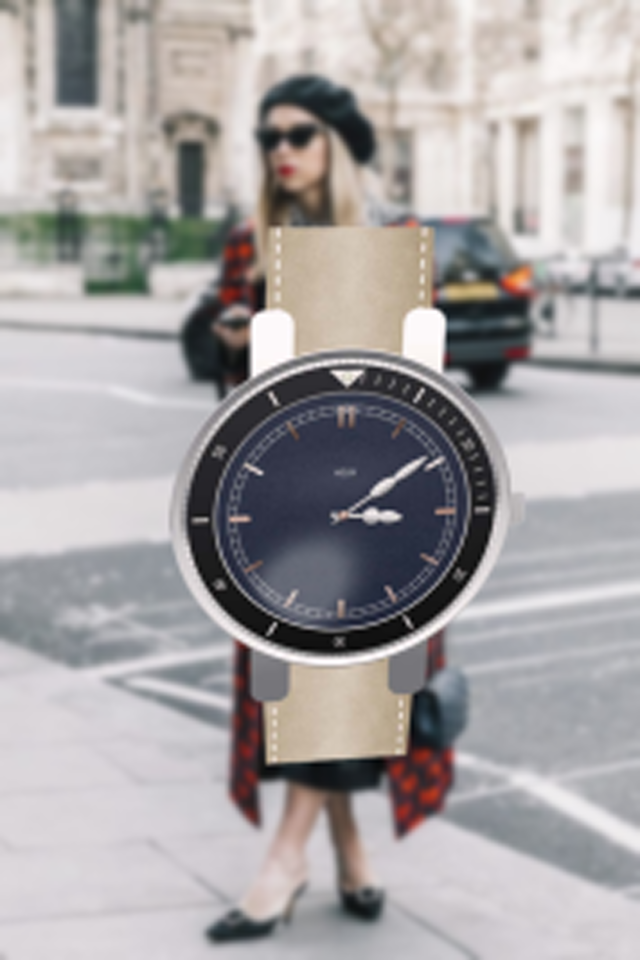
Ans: {"hour": 3, "minute": 9}
